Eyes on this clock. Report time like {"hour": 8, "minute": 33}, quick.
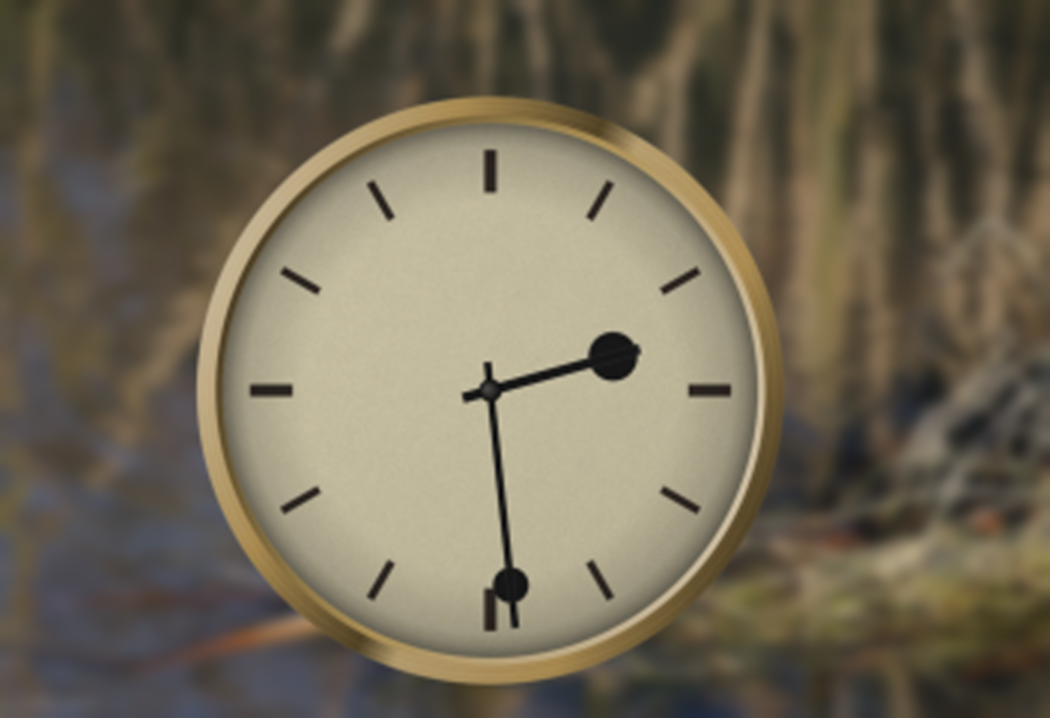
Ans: {"hour": 2, "minute": 29}
